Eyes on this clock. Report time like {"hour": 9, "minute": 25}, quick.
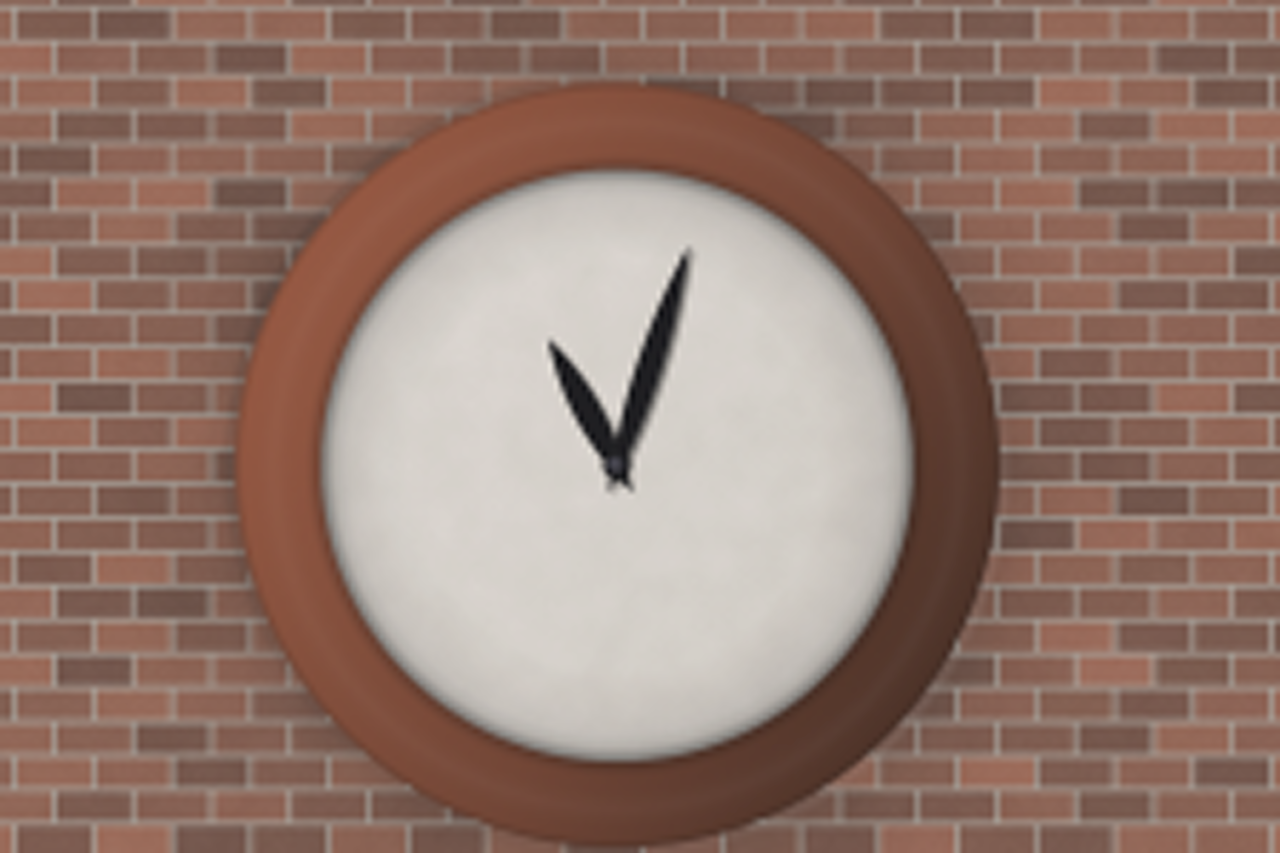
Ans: {"hour": 11, "minute": 3}
